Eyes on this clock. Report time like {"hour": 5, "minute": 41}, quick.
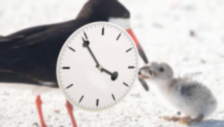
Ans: {"hour": 3, "minute": 54}
